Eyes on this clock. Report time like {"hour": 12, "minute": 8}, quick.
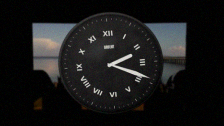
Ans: {"hour": 2, "minute": 19}
